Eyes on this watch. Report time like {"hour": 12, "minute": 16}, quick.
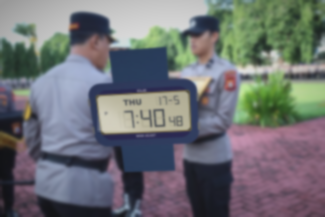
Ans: {"hour": 7, "minute": 40}
